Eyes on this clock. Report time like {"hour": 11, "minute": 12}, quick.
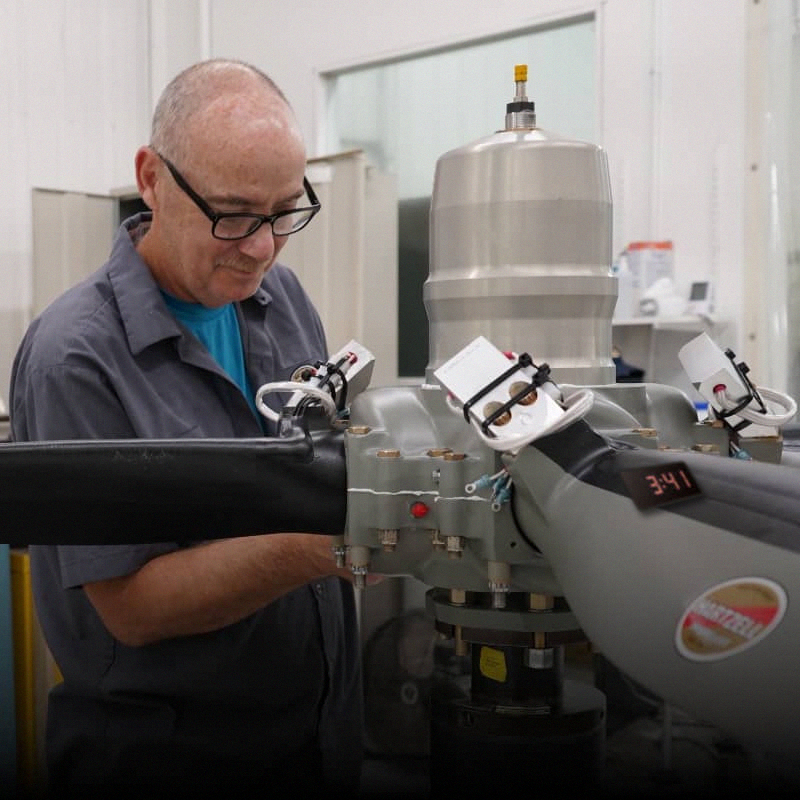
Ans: {"hour": 3, "minute": 41}
